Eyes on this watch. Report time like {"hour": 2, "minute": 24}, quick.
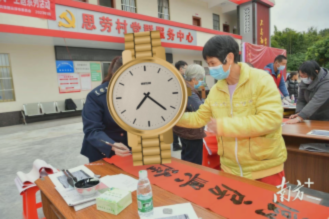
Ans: {"hour": 7, "minute": 22}
